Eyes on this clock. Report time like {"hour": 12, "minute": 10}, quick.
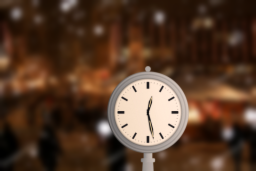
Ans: {"hour": 12, "minute": 28}
